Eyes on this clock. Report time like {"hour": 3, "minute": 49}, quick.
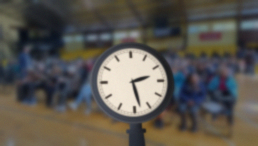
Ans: {"hour": 2, "minute": 28}
